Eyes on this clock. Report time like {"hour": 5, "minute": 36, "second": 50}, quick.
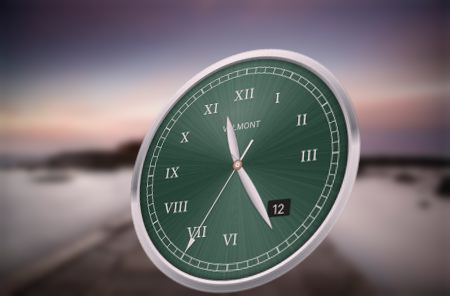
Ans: {"hour": 11, "minute": 24, "second": 35}
